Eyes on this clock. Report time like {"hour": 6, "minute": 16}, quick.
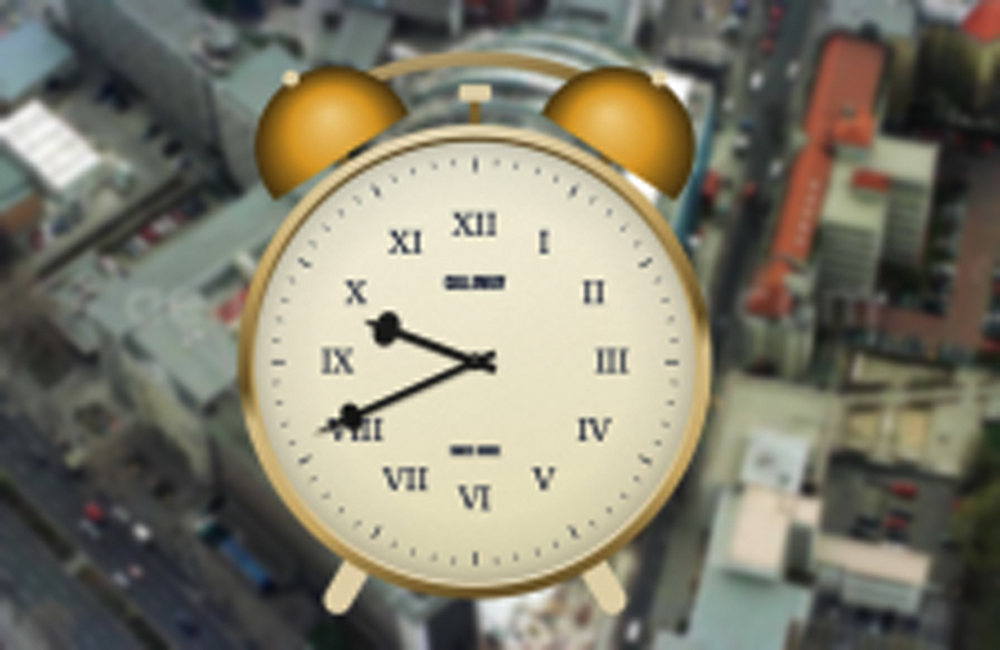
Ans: {"hour": 9, "minute": 41}
